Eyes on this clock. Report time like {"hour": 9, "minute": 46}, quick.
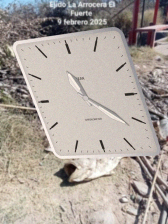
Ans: {"hour": 11, "minute": 22}
